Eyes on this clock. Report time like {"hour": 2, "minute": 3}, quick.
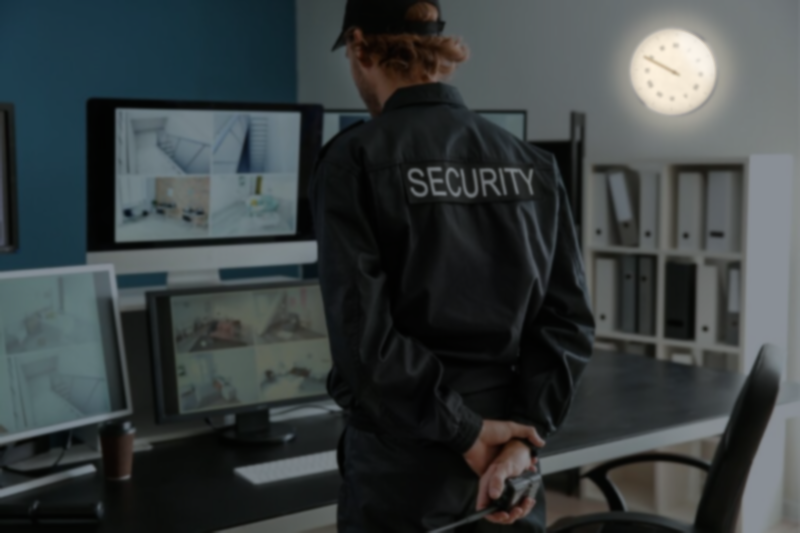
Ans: {"hour": 9, "minute": 49}
